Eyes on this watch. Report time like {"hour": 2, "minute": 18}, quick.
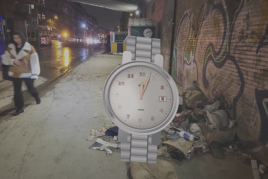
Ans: {"hour": 12, "minute": 3}
